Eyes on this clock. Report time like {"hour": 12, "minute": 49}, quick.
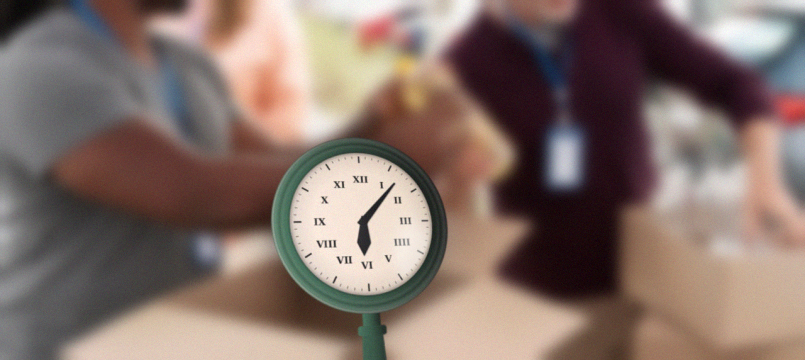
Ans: {"hour": 6, "minute": 7}
